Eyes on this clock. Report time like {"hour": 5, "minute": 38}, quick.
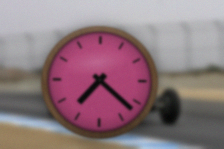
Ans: {"hour": 7, "minute": 22}
